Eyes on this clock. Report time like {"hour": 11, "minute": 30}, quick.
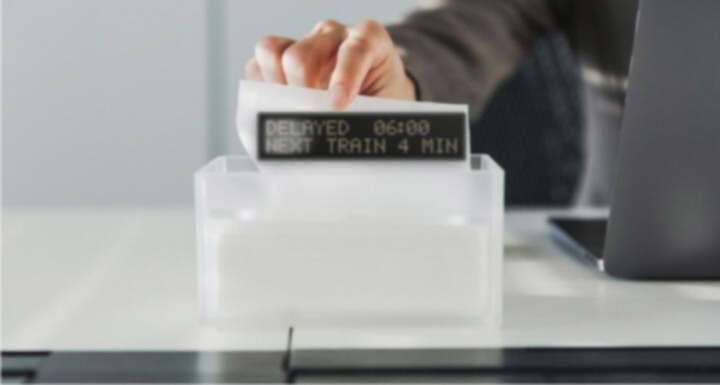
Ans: {"hour": 6, "minute": 0}
